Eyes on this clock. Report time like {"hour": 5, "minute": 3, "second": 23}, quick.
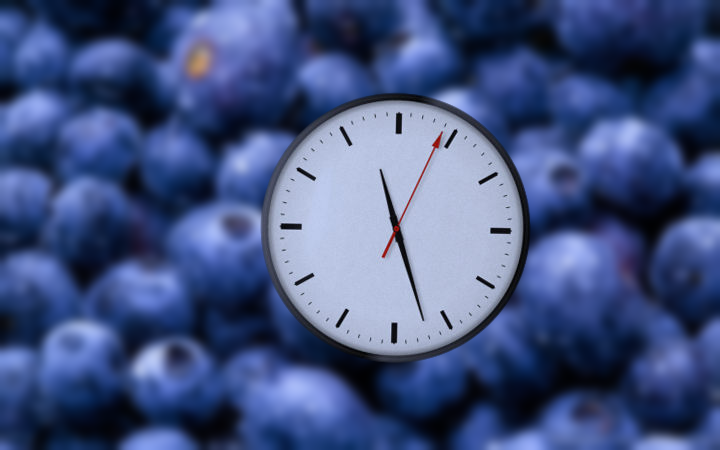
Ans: {"hour": 11, "minute": 27, "second": 4}
